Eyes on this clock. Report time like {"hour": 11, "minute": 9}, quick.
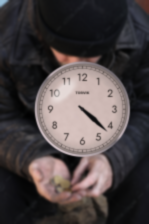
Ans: {"hour": 4, "minute": 22}
